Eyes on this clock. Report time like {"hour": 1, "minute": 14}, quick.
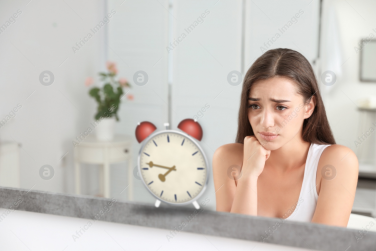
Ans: {"hour": 7, "minute": 47}
